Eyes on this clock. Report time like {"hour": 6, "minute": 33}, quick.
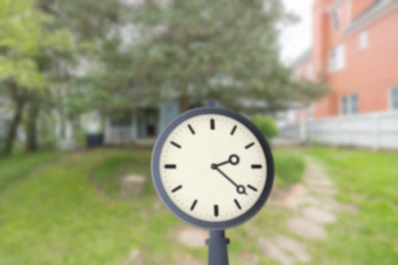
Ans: {"hour": 2, "minute": 22}
